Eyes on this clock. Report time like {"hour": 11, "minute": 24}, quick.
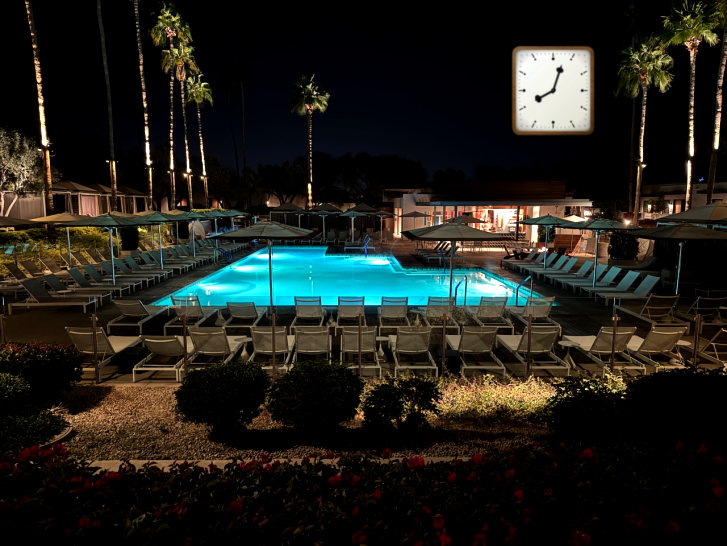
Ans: {"hour": 8, "minute": 3}
